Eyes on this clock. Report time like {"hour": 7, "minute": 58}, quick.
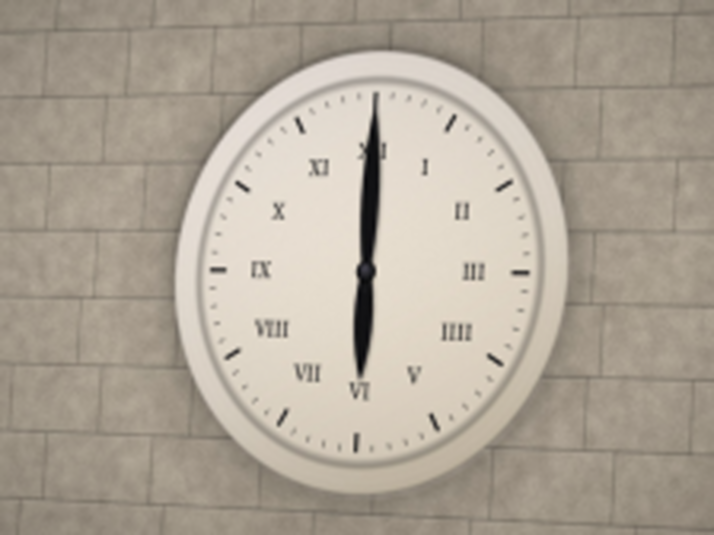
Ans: {"hour": 6, "minute": 0}
